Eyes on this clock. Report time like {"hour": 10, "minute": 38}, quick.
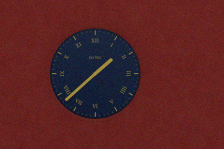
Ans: {"hour": 1, "minute": 38}
